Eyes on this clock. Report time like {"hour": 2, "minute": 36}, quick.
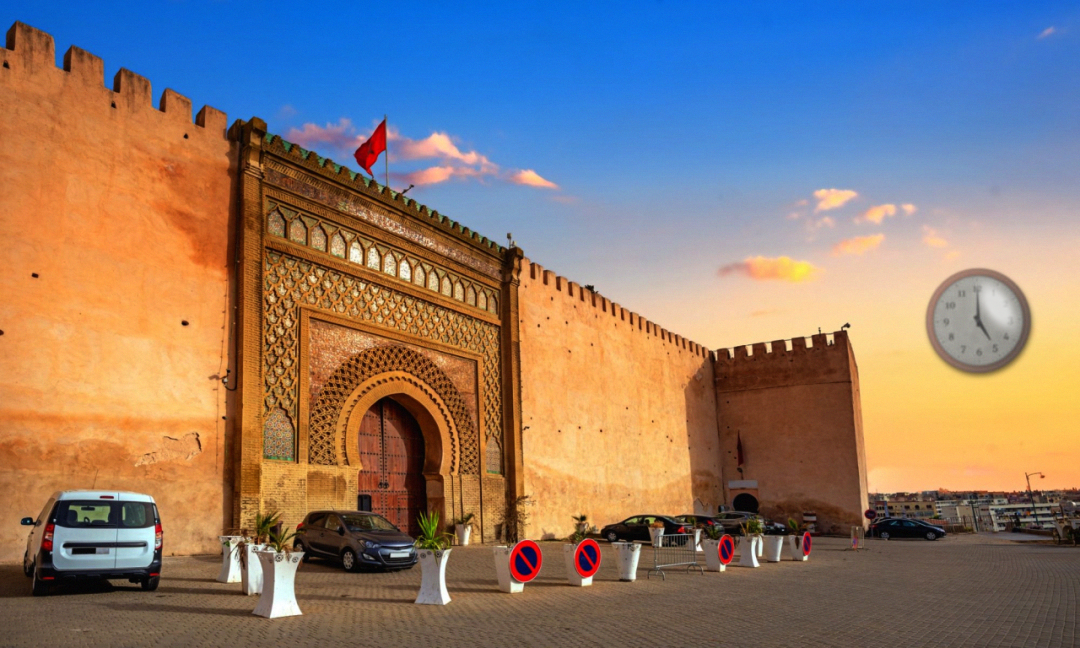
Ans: {"hour": 5, "minute": 0}
